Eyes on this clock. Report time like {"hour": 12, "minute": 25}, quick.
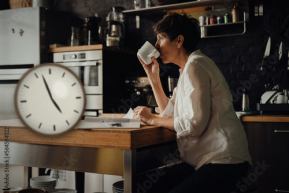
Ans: {"hour": 4, "minute": 57}
